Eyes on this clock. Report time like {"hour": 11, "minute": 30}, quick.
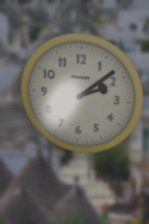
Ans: {"hour": 2, "minute": 8}
